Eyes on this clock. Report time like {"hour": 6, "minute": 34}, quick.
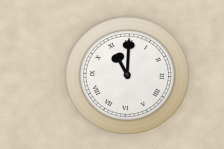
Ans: {"hour": 11, "minute": 0}
